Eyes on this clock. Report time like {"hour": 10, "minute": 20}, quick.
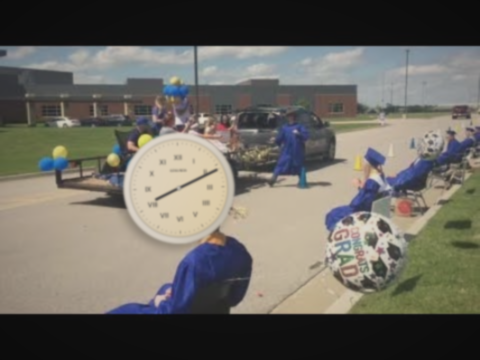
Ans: {"hour": 8, "minute": 11}
